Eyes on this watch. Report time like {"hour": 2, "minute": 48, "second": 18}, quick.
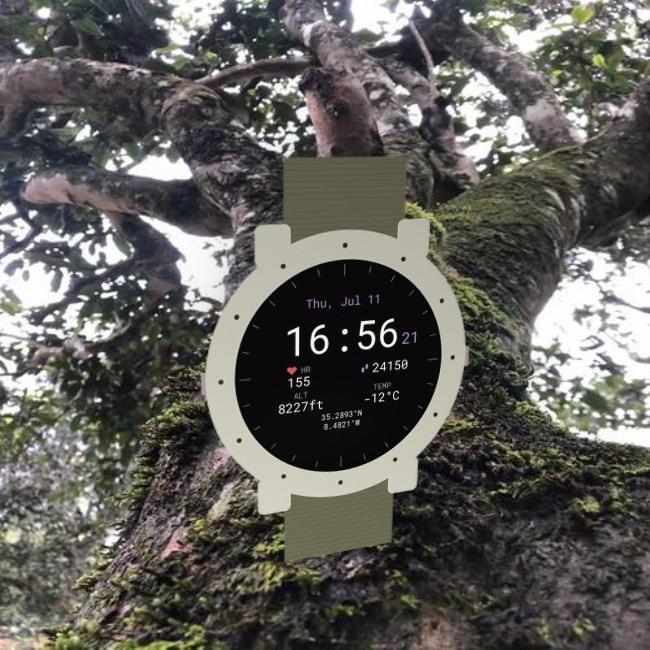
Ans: {"hour": 16, "minute": 56, "second": 21}
